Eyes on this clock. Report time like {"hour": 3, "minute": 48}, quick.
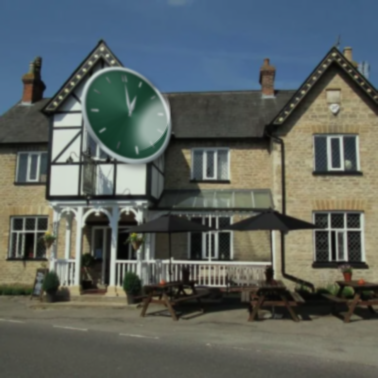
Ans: {"hour": 1, "minute": 0}
